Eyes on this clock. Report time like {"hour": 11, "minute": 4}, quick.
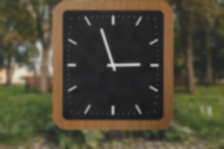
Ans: {"hour": 2, "minute": 57}
